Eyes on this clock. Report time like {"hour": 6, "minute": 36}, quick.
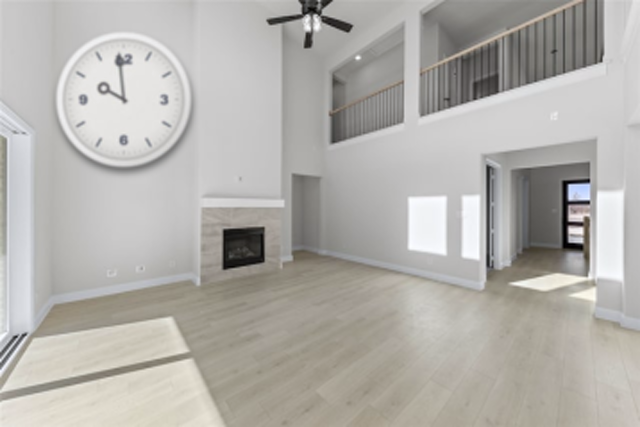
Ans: {"hour": 9, "minute": 59}
